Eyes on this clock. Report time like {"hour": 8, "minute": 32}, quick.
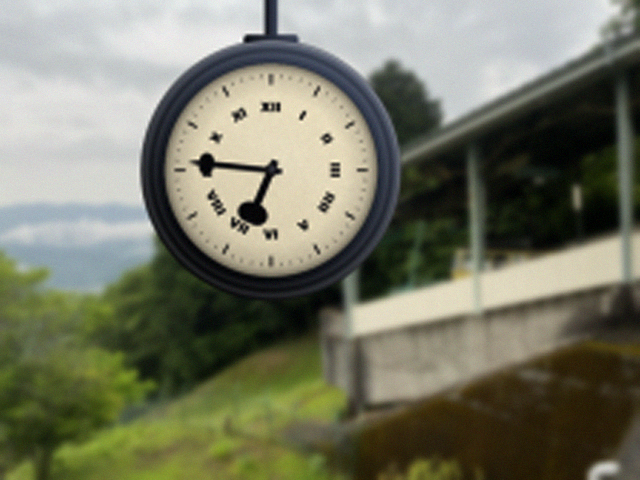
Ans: {"hour": 6, "minute": 46}
